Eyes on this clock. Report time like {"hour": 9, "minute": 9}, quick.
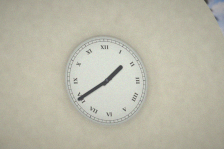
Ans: {"hour": 1, "minute": 40}
